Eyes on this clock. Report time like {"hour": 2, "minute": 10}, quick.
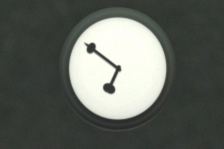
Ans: {"hour": 6, "minute": 51}
